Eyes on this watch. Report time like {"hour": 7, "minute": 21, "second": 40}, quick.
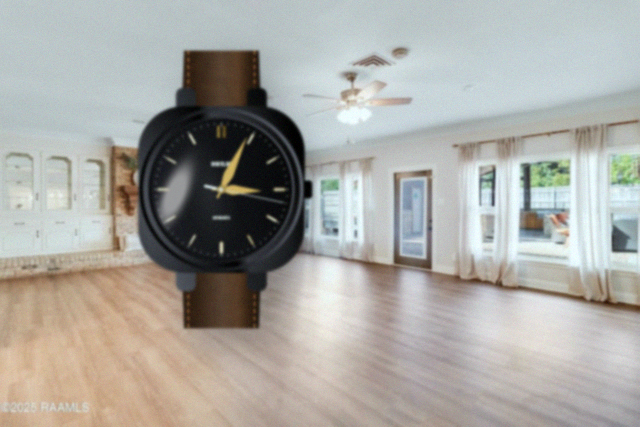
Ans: {"hour": 3, "minute": 4, "second": 17}
